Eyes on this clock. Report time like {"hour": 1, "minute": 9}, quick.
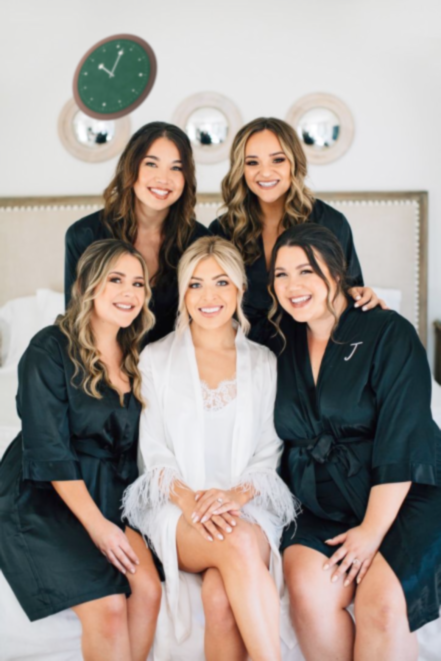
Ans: {"hour": 10, "minute": 2}
